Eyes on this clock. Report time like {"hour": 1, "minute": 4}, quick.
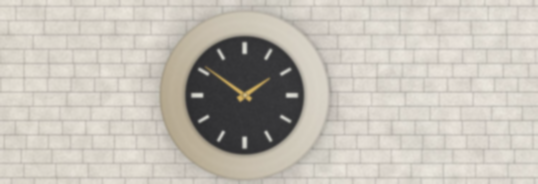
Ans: {"hour": 1, "minute": 51}
